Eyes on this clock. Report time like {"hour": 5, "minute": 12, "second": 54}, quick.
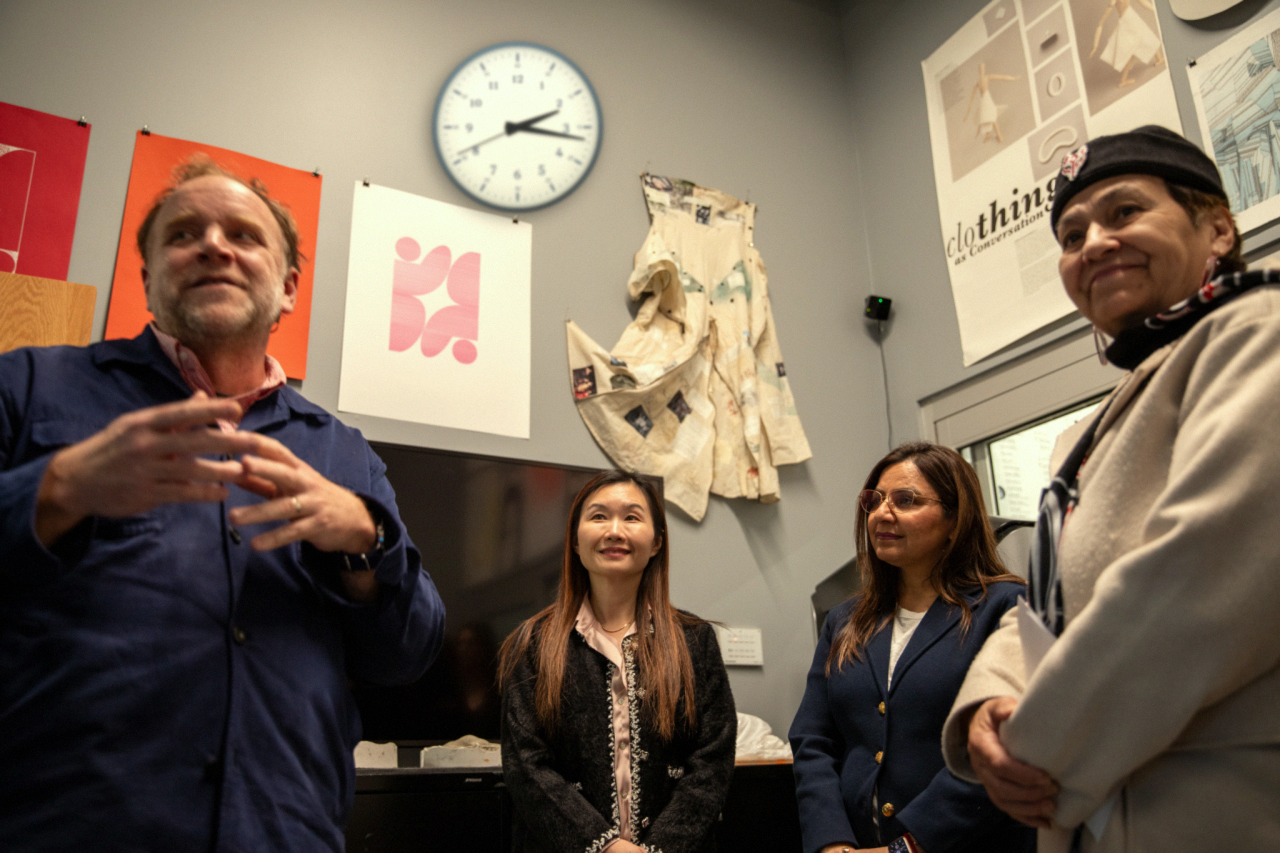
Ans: {"hour": 2, "minute": 16, "second": 41}
